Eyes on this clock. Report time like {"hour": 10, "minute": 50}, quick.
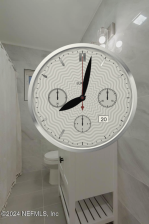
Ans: {"hour": 8, "minute": 2}
